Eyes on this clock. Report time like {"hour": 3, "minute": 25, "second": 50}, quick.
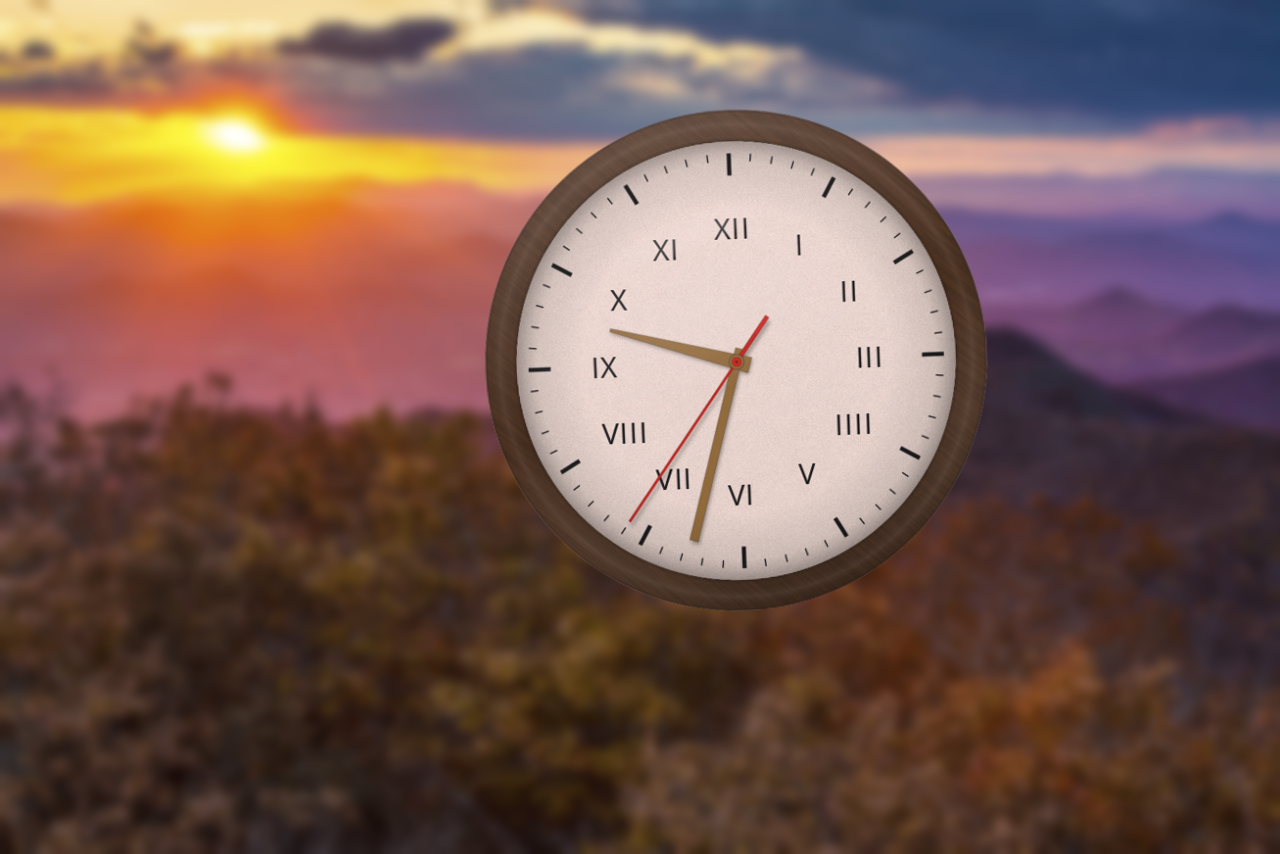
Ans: {"hour": 9, "minute": 32, "second": 36}
